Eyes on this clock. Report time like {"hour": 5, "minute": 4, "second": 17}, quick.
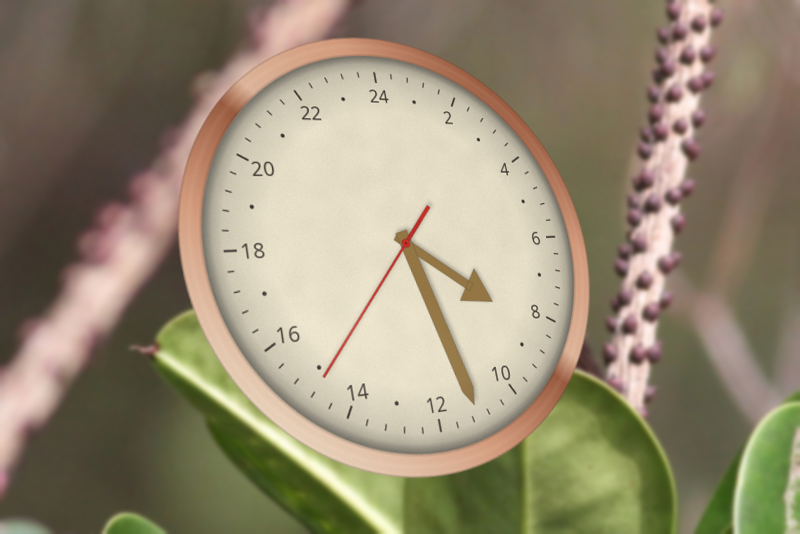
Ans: {"hour": 8, "minute": 27, "second": 37}
